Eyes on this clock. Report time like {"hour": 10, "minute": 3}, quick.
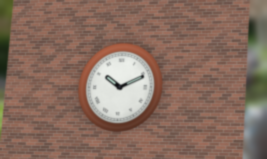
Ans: {"hour": 10, "minute": 11}
